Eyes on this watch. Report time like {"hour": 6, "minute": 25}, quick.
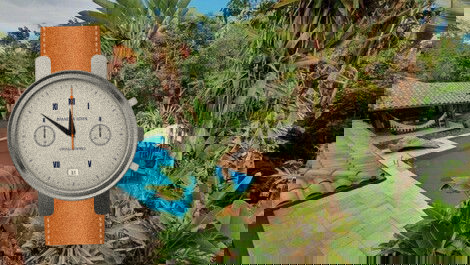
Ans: {"hour": 11, "minute": 51}
